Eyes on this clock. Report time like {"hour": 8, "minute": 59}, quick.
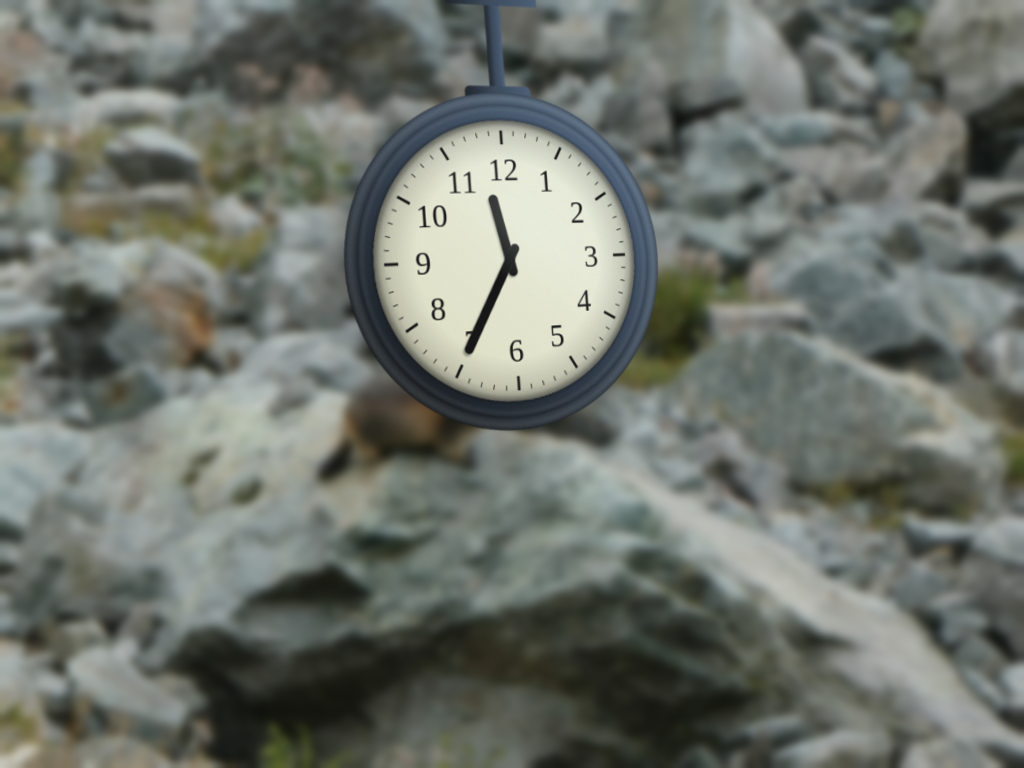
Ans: {"hour": 11, "minute": 35}
